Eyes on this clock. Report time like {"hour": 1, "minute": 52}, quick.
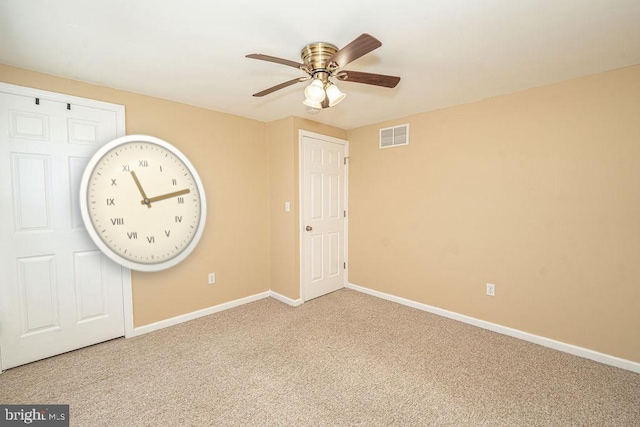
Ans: {"hour": 11, "minute": 13}
